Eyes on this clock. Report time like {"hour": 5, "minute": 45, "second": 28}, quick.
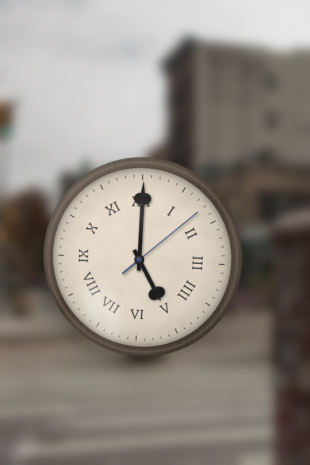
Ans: {"hour": 5, "minute": 0, "second": 8}
